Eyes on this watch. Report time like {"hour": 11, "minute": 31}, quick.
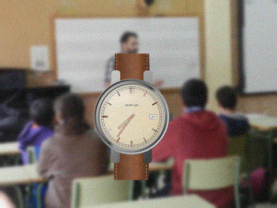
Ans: {"hour": 7, "minute": 36}
